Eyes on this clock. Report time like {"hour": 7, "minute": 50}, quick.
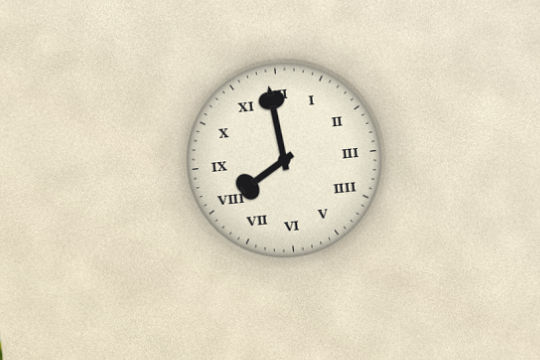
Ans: {"hour": 7, "minute": 59}
